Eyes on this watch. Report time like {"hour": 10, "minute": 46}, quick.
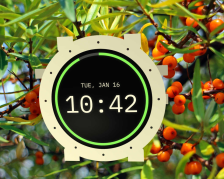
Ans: {"hour": 10, "minute": 42}
